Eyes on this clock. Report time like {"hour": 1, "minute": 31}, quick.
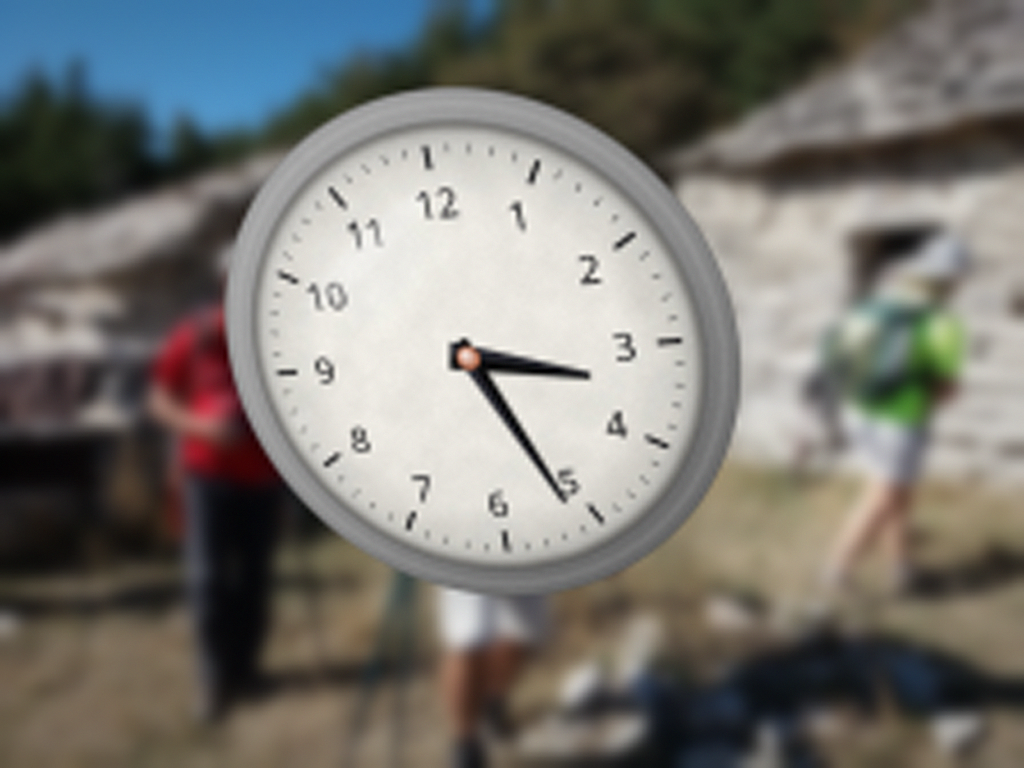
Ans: {"hour": 3, "minute": 26}
